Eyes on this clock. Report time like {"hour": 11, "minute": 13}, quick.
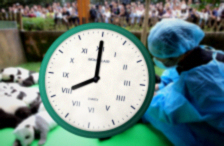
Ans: {"hour": 8, "minute": 0}
